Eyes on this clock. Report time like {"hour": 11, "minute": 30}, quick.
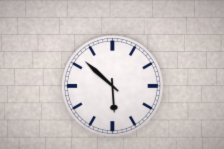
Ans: {"hour": 5, "minute": 52}
